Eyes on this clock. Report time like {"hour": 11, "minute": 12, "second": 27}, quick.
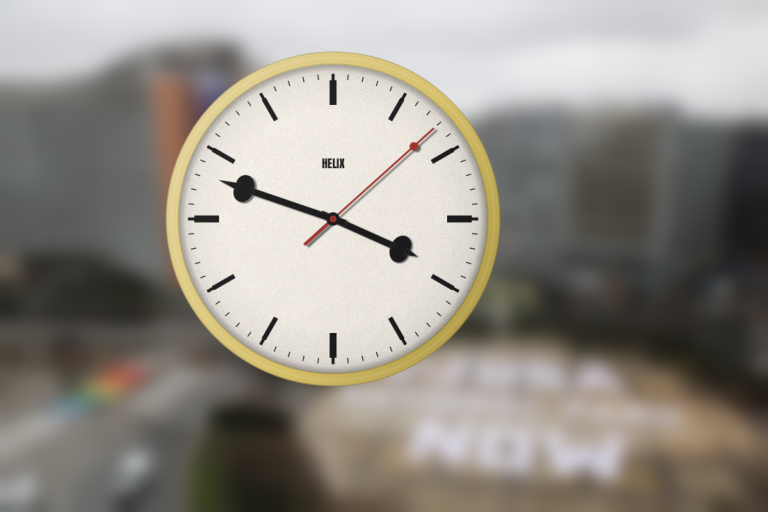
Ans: {"hour": 3, "minute": 48, "second": 8}
